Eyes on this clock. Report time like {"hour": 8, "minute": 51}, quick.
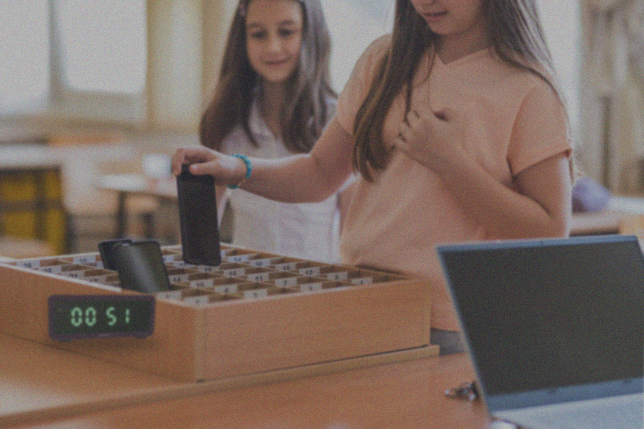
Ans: {"hour": 0, "minute": 51}
